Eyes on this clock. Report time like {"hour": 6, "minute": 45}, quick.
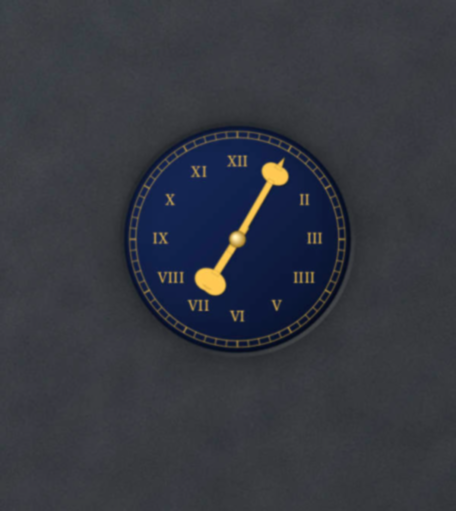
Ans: {"hour": 7, "minute": 5}
